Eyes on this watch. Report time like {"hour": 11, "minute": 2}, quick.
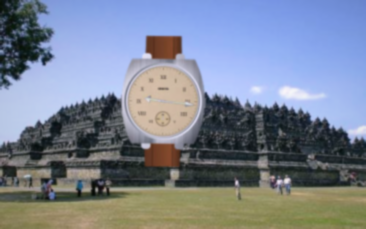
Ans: {"hour": 9, "minute": 16}
